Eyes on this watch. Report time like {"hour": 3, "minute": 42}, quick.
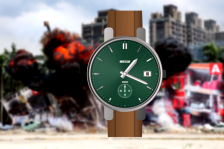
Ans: {"hour": 1, "minute": 19}
